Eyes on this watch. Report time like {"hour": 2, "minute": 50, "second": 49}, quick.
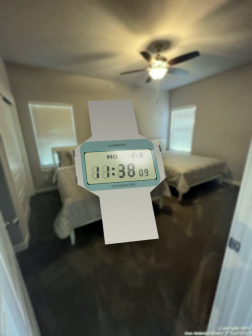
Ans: {"hour": 11, "minute": 38, "second": 9}
